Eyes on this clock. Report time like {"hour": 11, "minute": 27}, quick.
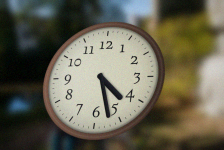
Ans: {"hour": 4, "minute": 27}
